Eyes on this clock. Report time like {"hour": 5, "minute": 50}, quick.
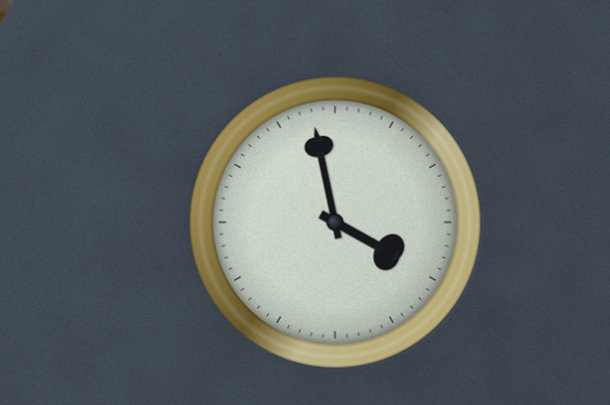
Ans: {"hour": 3, "minute": 58}
